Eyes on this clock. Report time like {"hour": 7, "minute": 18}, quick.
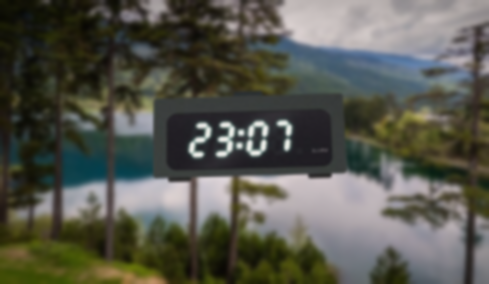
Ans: {"hour": 23, "minute": 7}
